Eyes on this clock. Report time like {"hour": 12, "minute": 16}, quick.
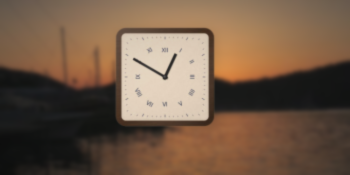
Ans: {"hour": 12, "minute": 50}
